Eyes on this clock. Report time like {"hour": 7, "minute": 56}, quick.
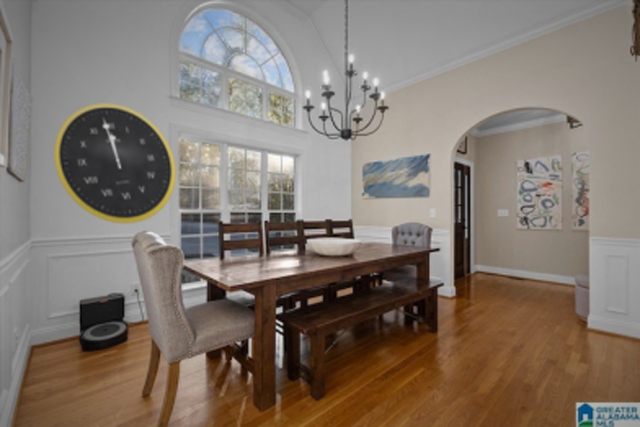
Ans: {"hour": 11, "minute": 59}
